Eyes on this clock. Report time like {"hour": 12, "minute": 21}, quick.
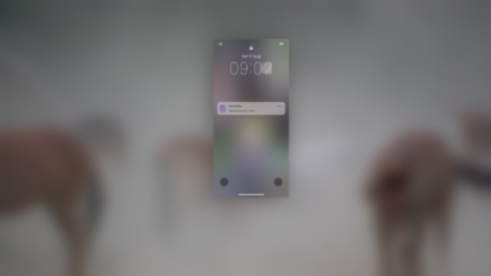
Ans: {"hour": 9, "minute": 2}
